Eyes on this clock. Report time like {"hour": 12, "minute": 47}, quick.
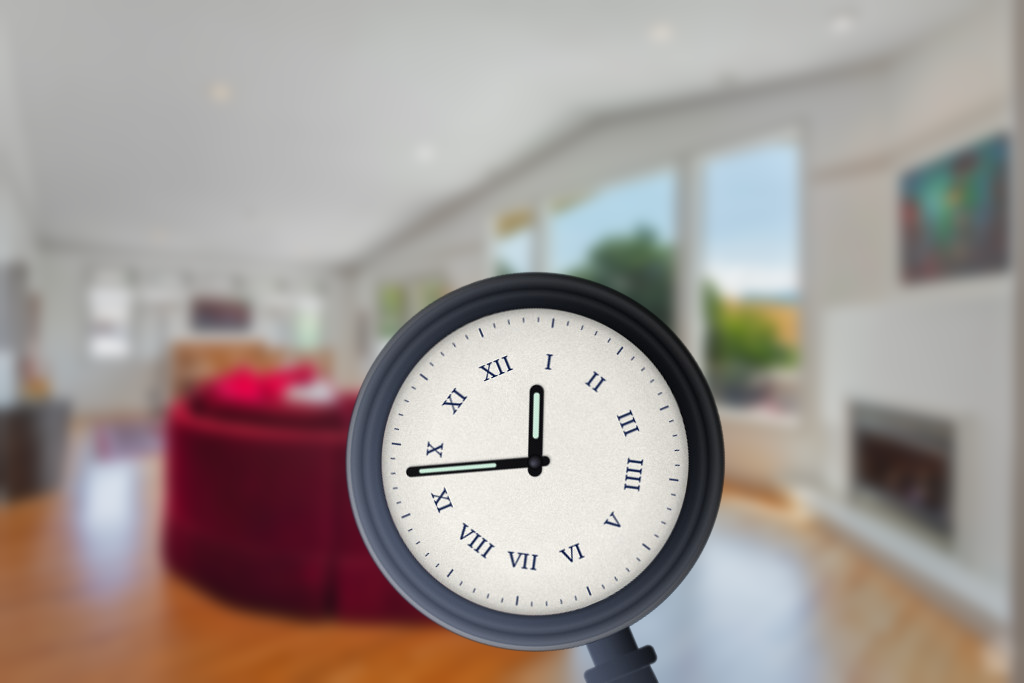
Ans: {"hour": 12, "minute": 48}
